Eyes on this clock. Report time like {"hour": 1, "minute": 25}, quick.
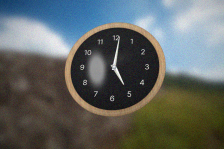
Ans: {"hour": 5, "minute": 1}
